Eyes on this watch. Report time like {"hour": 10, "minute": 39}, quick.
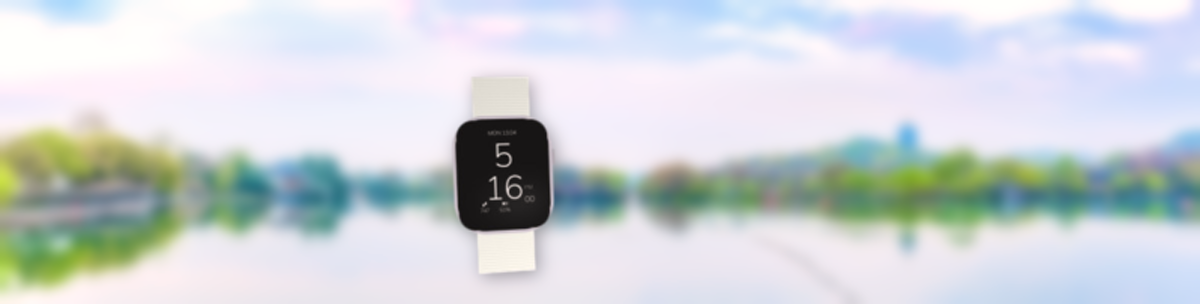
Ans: {"hour": 5, "minute": 16}
